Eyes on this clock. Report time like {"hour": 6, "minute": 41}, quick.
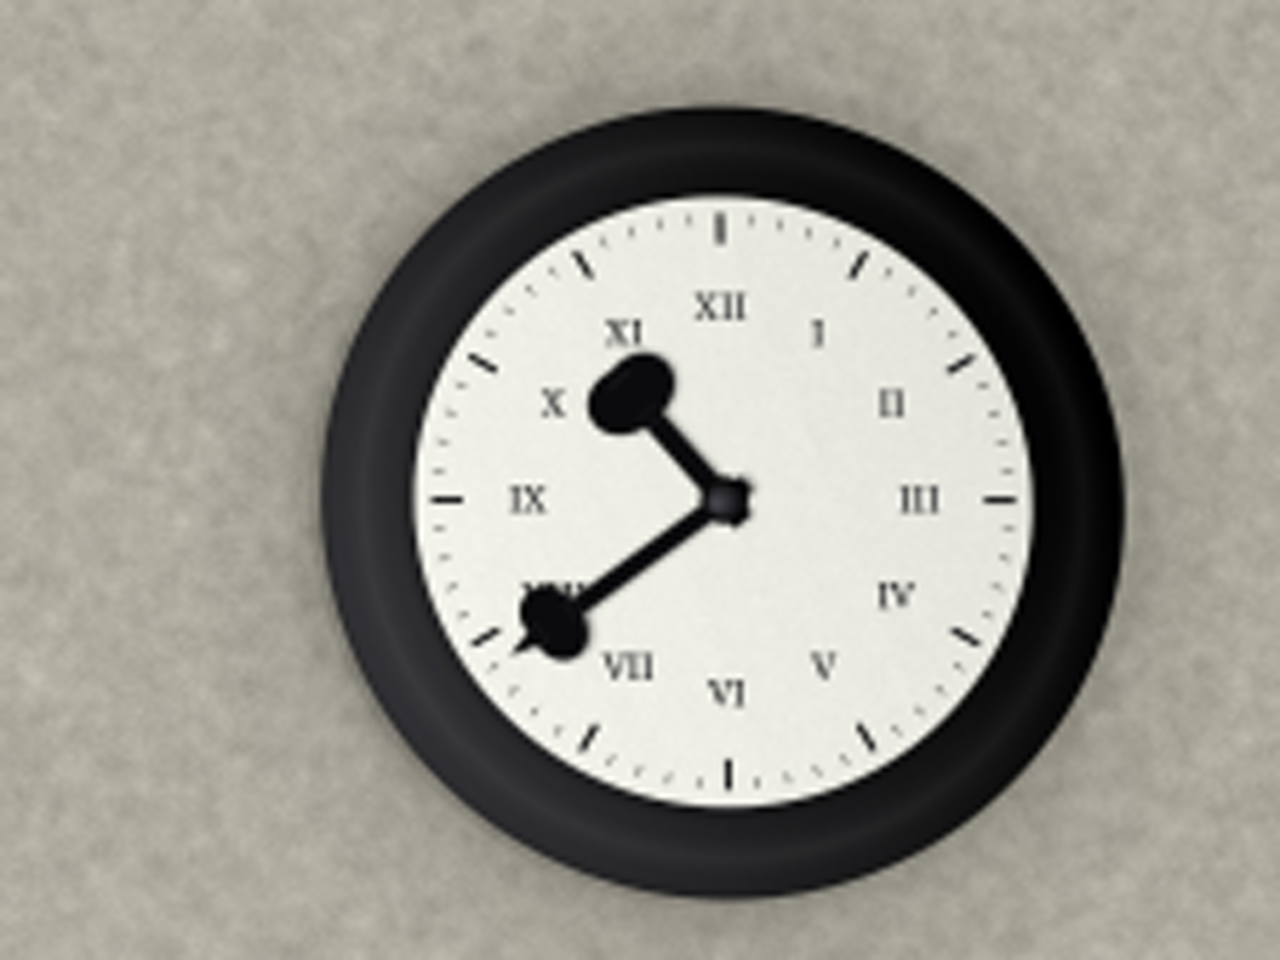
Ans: {"hour": 10, "minute": 39}
